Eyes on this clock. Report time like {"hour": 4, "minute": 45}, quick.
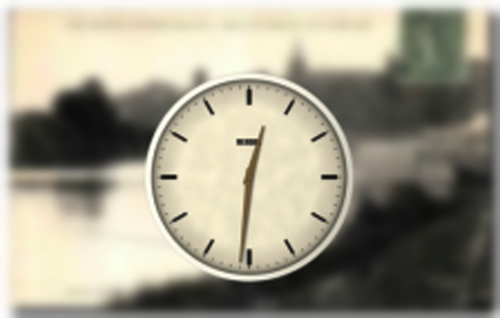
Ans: {"hour": 12, "minute": 31}
